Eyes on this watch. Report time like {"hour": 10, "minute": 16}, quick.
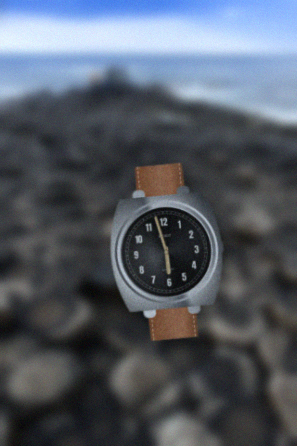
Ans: {"hour": 5, "minute": 58}
